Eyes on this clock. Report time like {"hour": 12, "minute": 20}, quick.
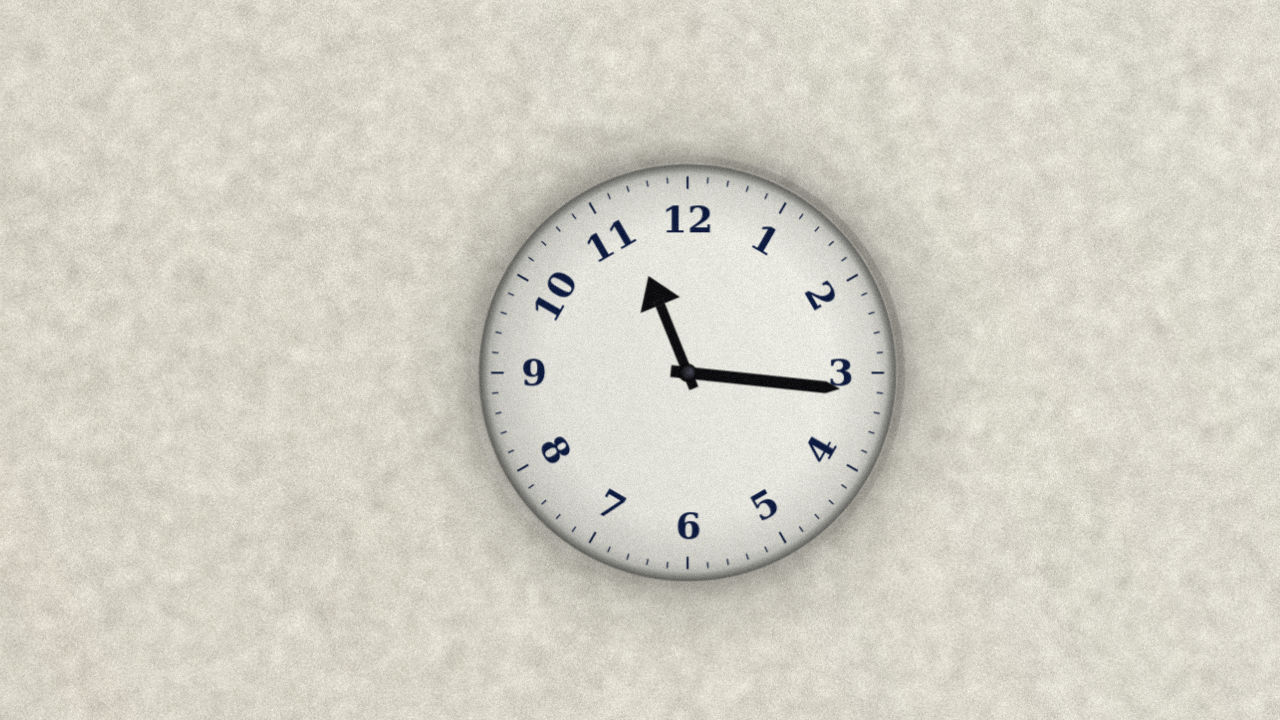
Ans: {"hour": 11, "minute": 16}
